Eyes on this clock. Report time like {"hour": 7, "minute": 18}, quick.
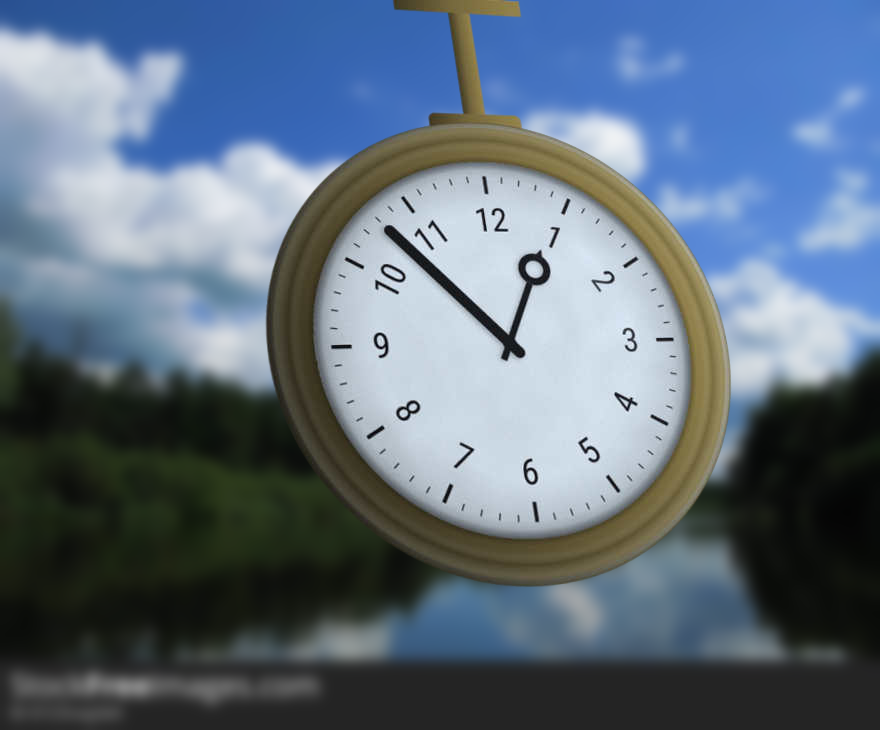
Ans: {"hour": 12, "minute": 53}
